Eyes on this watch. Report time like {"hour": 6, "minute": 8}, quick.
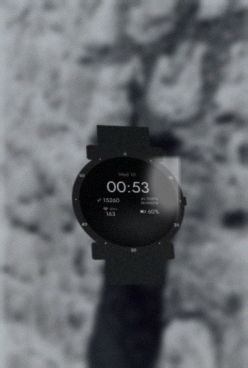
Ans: {"hour": 0, "minute": 53}
